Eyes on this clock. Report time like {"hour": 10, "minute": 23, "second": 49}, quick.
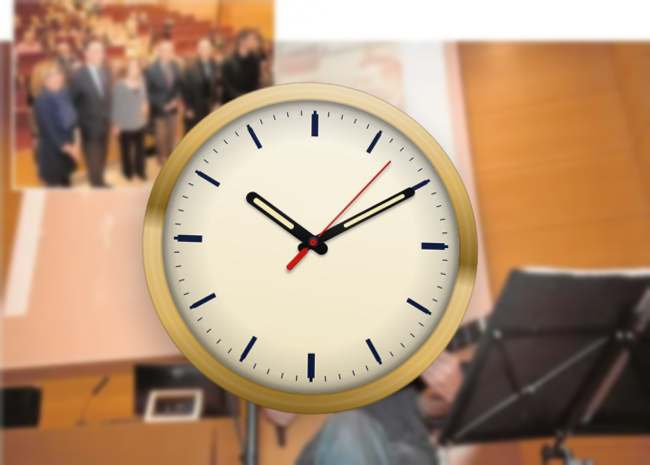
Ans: {"hour": 10, "minute": 10, "second": 7}
